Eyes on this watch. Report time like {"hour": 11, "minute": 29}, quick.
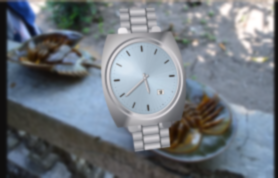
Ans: {"hour": 5, "minute": 39}
